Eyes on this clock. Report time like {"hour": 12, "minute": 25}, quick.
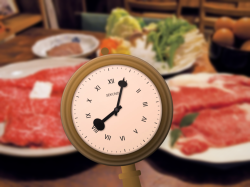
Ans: {"hour": 8, "minute": 4}
